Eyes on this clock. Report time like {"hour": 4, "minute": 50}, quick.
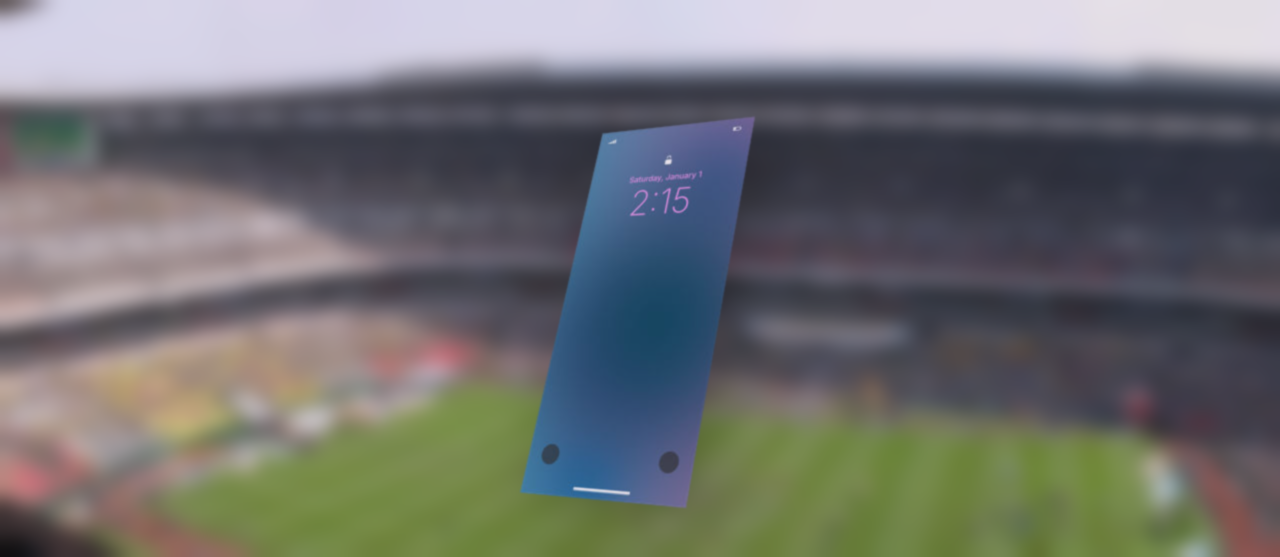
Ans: {"hour": 2, "minute": 15}
